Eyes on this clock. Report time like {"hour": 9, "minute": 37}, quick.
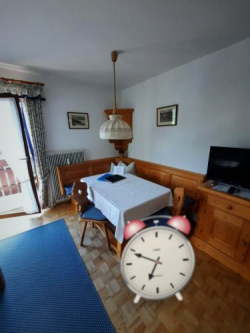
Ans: {"hour": 6, "minute": 49}
